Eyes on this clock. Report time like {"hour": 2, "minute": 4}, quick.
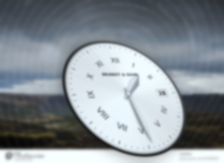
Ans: {"hour": 1, "minute": 29}
